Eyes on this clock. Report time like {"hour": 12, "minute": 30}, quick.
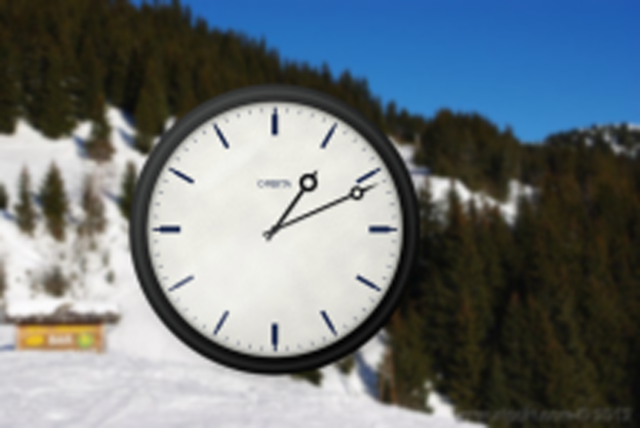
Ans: {"hour": 1, "minute": 11}
